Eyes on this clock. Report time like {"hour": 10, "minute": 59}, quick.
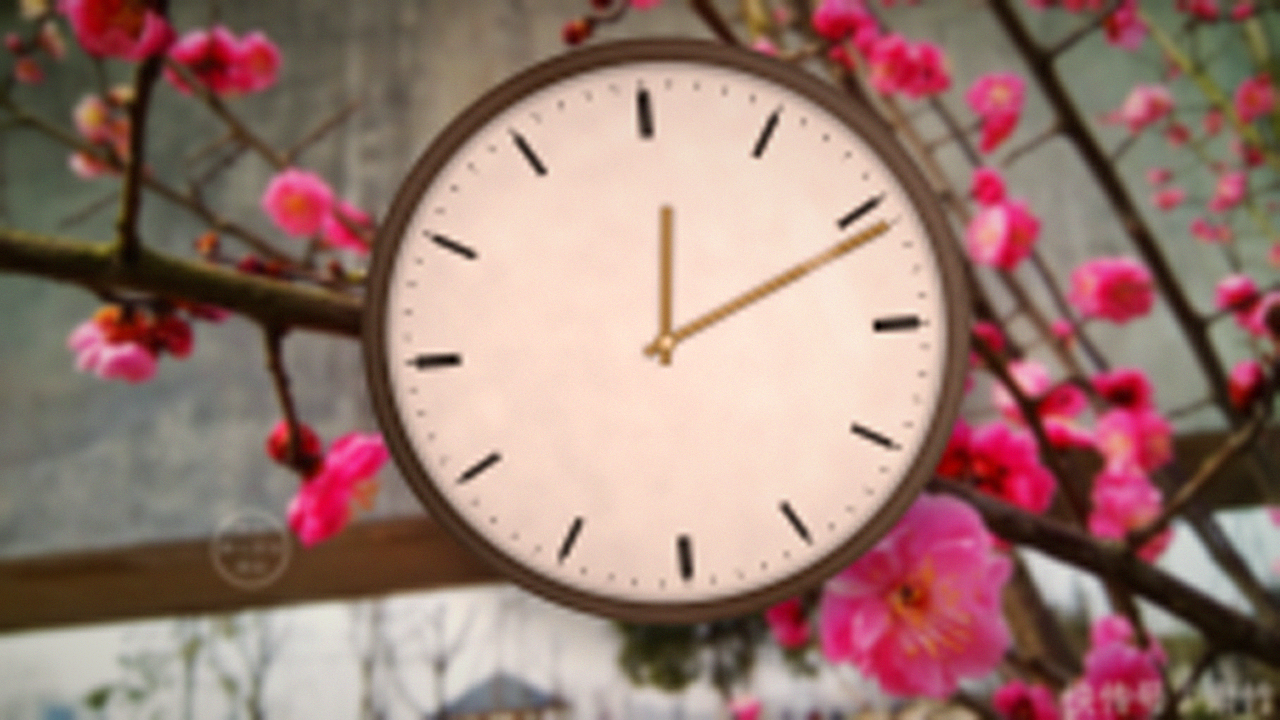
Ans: {"hour": 12, "minute": 11}
